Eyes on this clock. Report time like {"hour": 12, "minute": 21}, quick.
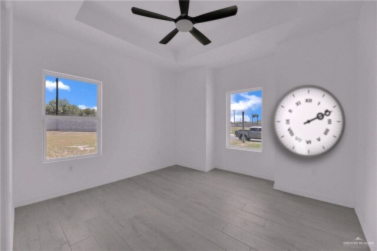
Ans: {"hour": 2, "minute": 11}
